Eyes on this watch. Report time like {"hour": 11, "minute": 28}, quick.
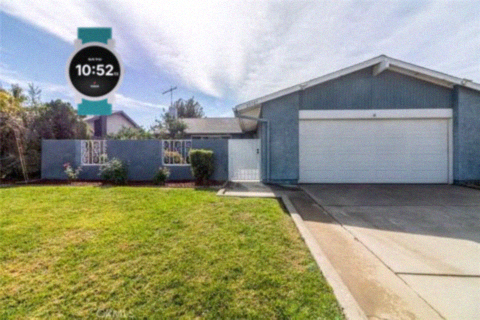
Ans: {"hour": 10, "minute": 52}
